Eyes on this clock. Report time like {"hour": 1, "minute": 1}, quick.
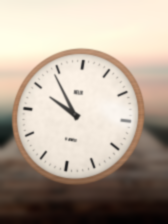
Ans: {"hour": 9, "minute": 54}
